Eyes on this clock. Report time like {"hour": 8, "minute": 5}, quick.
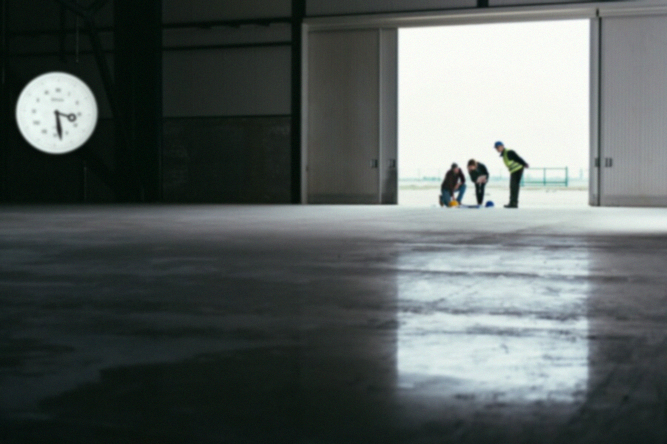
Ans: {"hour": 3, "minute": 28}
